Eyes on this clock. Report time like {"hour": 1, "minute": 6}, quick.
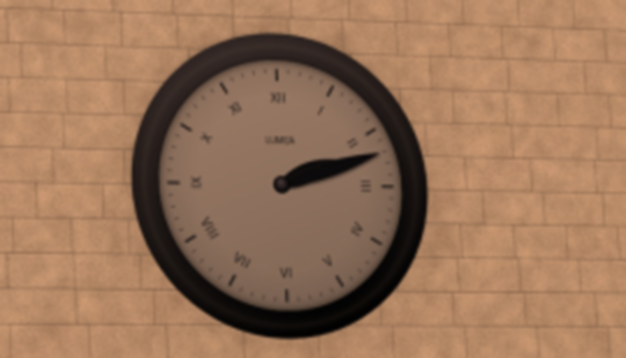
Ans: {"hour": 2, "minute": 12}
